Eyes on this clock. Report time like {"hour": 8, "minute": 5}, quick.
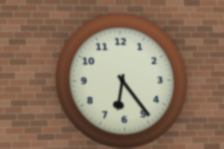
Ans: {"hour": 6, "minute": 24}
